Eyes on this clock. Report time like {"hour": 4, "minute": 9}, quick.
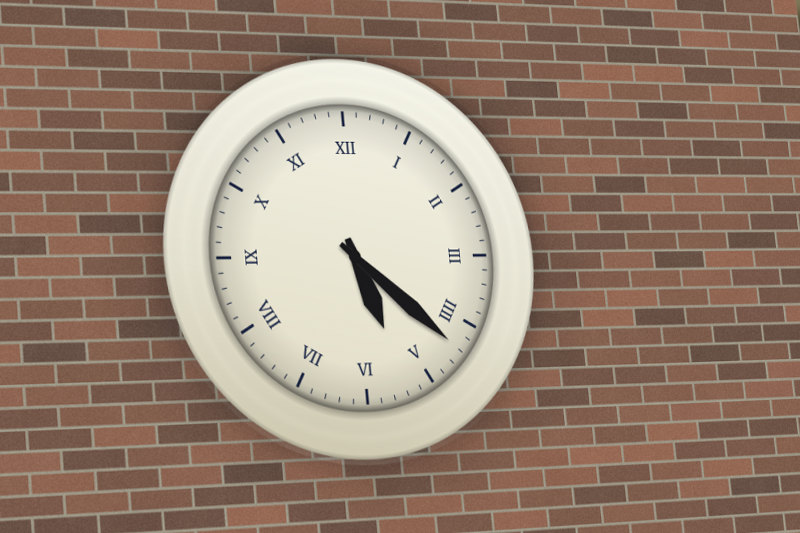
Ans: {"hour": 5, "minute": 22}
